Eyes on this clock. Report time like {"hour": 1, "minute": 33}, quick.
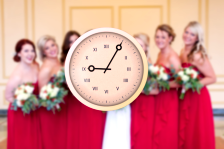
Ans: {"hour": 9, "minute": 5}
